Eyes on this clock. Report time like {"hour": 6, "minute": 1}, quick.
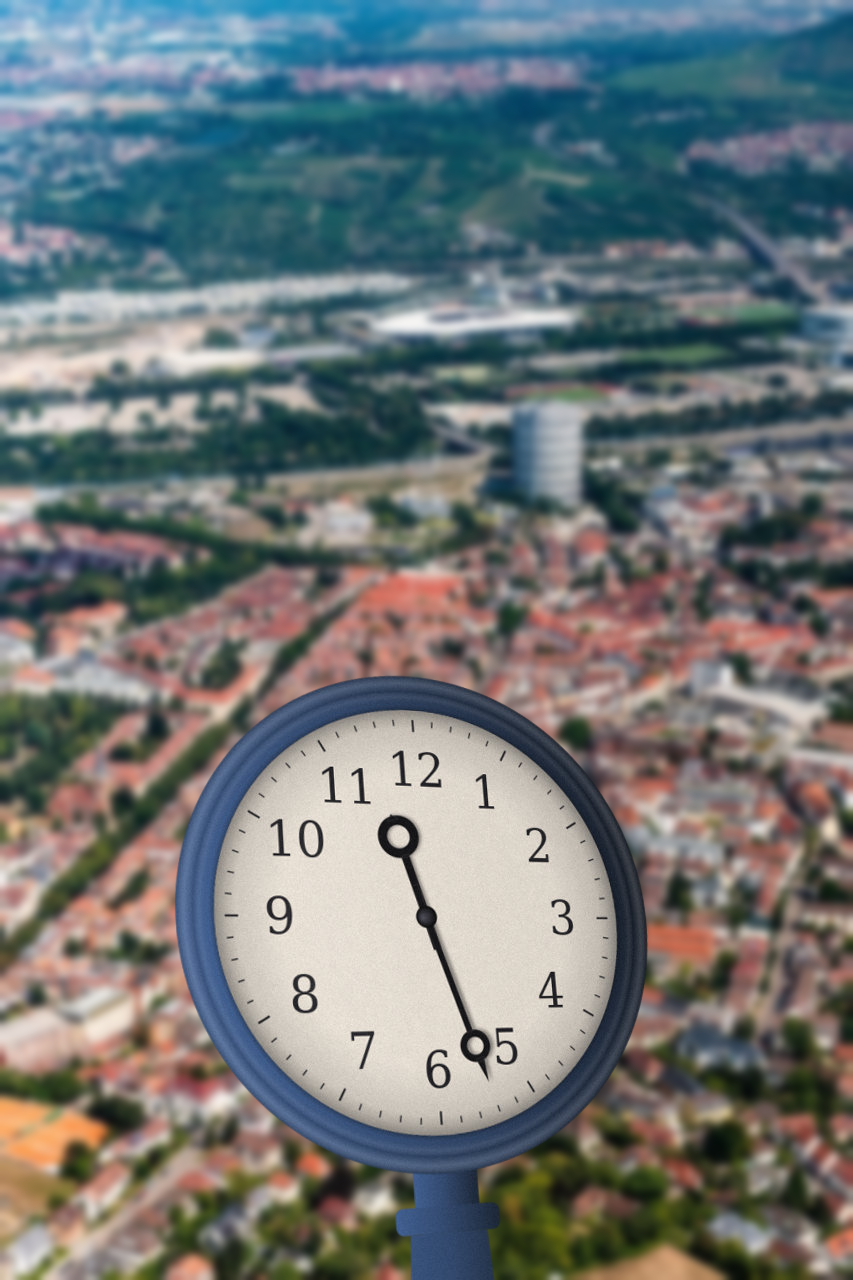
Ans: {"hour": 11, "minute": 27}
